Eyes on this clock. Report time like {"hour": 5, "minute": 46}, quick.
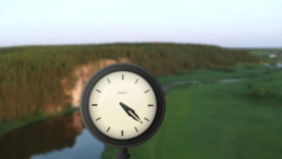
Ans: {"hour": 4, "minute": 22}
